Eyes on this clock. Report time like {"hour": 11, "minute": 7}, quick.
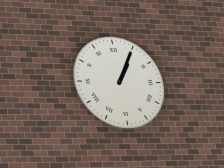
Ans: {"hour": 1, "minute": 5}
